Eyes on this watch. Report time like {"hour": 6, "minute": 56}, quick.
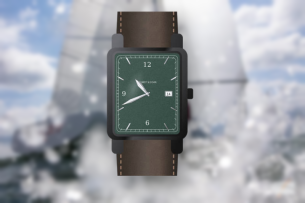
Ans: {"hour": 10, "minute": 41}
